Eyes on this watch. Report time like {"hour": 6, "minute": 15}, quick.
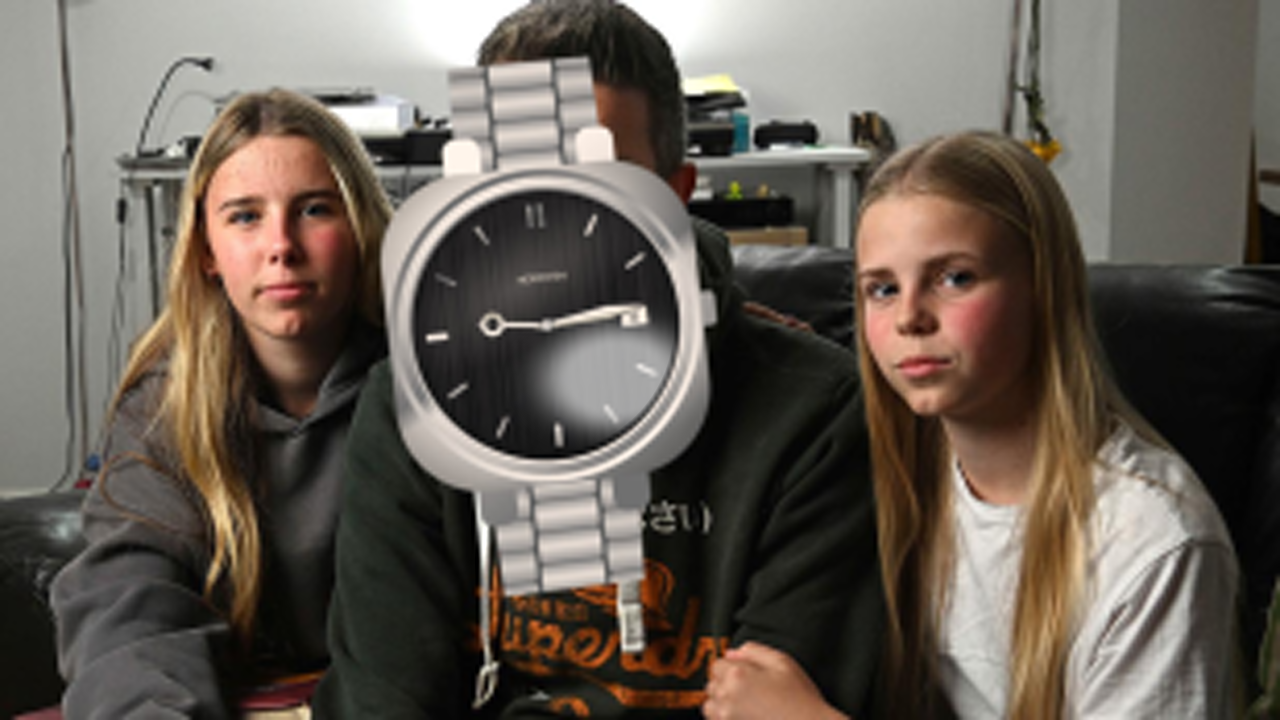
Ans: {"hour": 9, "minute": 14}
